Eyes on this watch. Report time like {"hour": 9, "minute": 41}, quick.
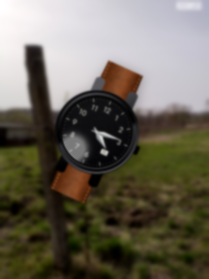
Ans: {"hour": 4, "minute": 14}
